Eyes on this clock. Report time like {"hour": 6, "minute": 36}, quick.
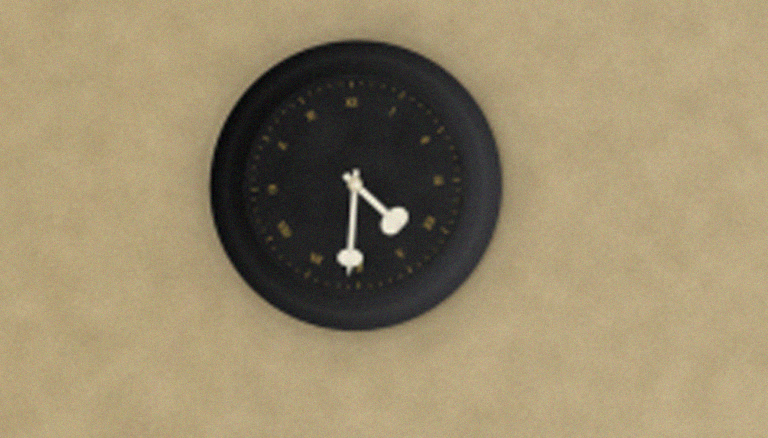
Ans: {"hour": 4, "minute": 31}
